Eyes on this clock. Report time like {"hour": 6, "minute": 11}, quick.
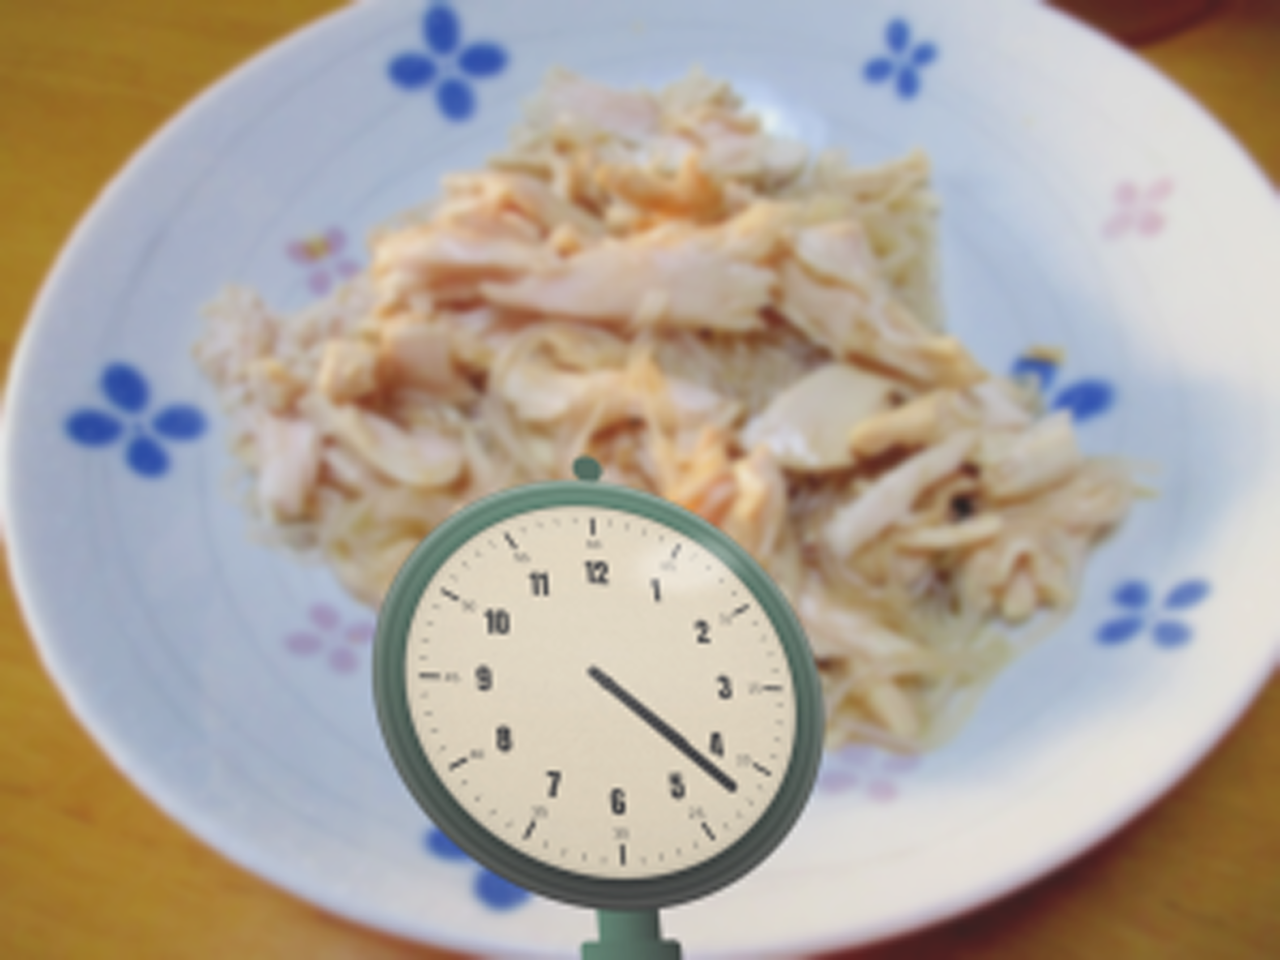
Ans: {"hour": 4, "minute": 22}
